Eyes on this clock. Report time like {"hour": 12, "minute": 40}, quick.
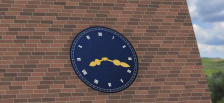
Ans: {"hour": 8, "minute": 18}
